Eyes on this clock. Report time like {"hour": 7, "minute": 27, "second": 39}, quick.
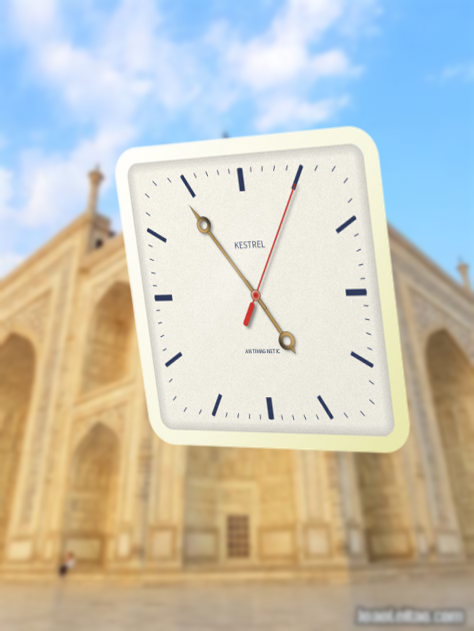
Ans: {"hour": 4, "minute": 54, "second": 5}
